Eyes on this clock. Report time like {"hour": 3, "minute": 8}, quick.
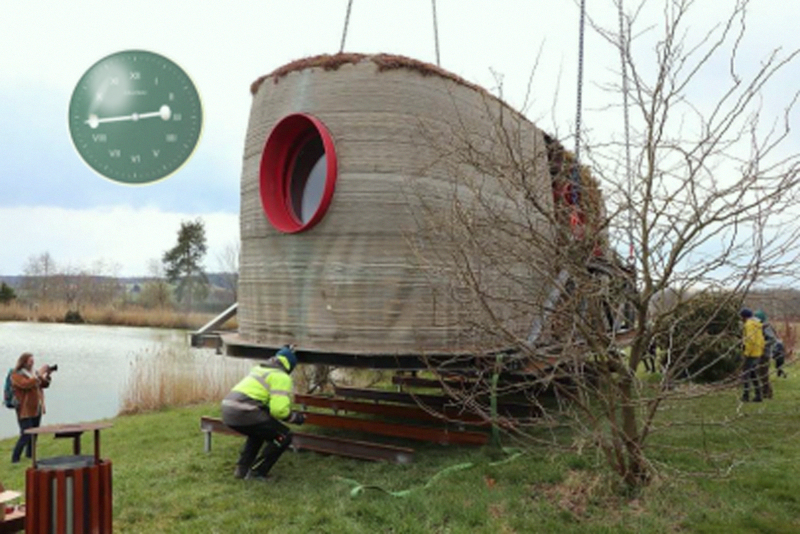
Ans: {"hour": 2, "minute": 44}
